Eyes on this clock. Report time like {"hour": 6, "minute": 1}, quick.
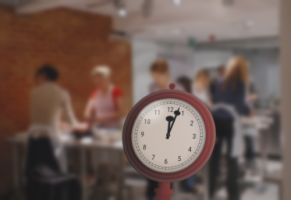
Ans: {"hour": 12, "minute": 3}
